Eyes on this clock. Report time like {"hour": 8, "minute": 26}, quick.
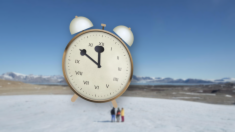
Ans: {"hour": 11, "minute": 50}
